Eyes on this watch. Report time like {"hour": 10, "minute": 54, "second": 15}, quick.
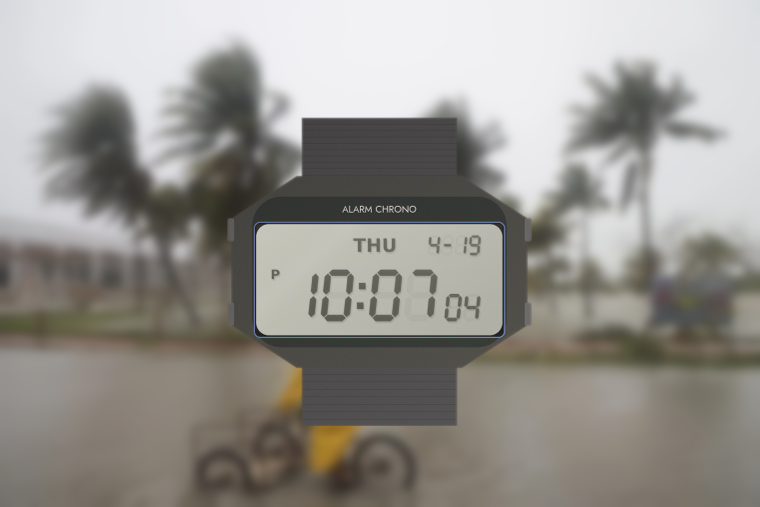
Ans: {"hour": 10, "minute": 7, "second": 4}
